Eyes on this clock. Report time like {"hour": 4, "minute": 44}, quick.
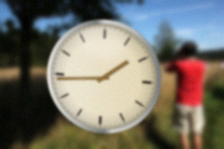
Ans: {"hour": 1, "minute": 44}
